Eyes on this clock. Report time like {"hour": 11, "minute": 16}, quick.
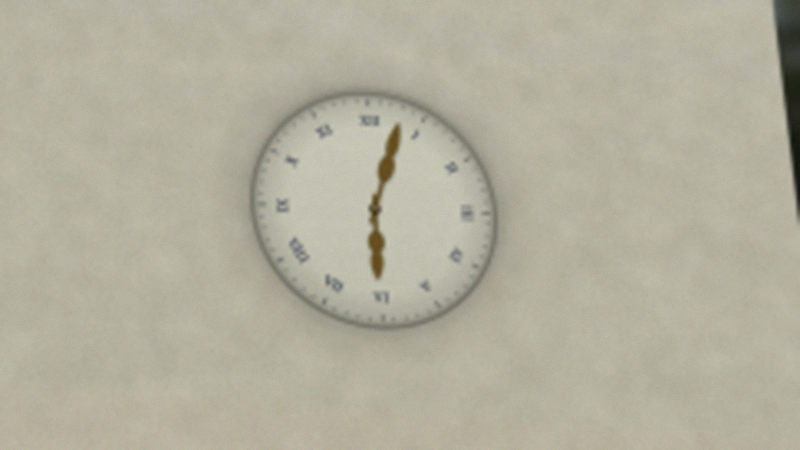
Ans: {"hour": 6, "minute": 3}
